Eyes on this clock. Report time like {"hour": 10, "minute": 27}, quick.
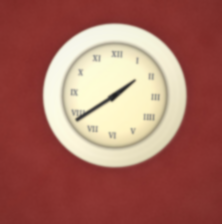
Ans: {"hour": 1, "minute": 39}
